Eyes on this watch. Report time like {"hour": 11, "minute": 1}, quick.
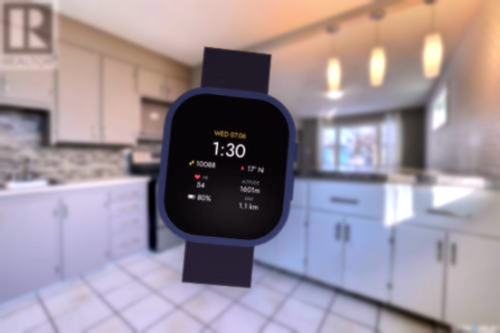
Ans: {"hour": 1, "minute": 30}
